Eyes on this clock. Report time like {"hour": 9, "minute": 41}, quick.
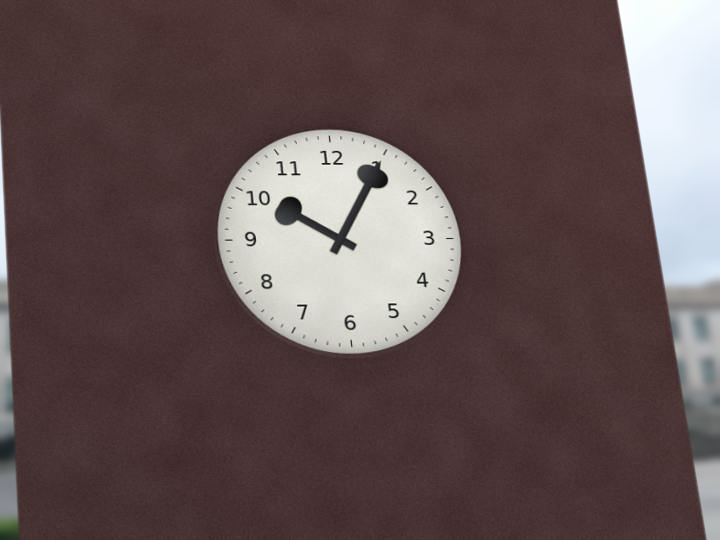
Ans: {"hour": 10, "minute": 5}
